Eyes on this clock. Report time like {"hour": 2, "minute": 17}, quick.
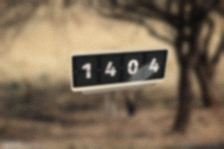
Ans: {"hour": 14, "minute": 4}
